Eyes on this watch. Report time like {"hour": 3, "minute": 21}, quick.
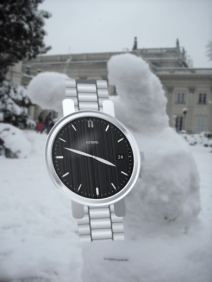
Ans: {"hour": 3, "minute": 48}
